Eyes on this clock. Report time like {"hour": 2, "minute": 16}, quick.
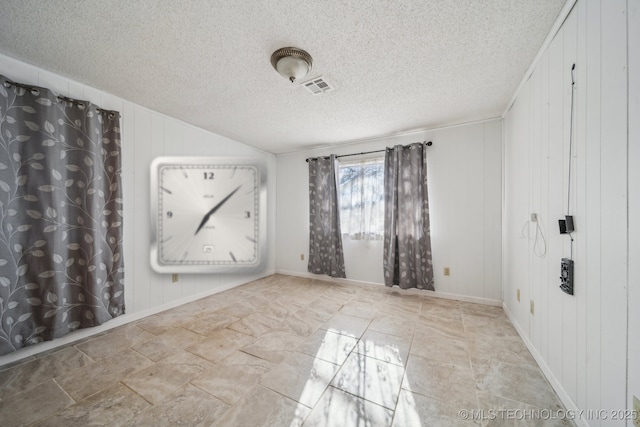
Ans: {"hour": 7, "minute": 8}
